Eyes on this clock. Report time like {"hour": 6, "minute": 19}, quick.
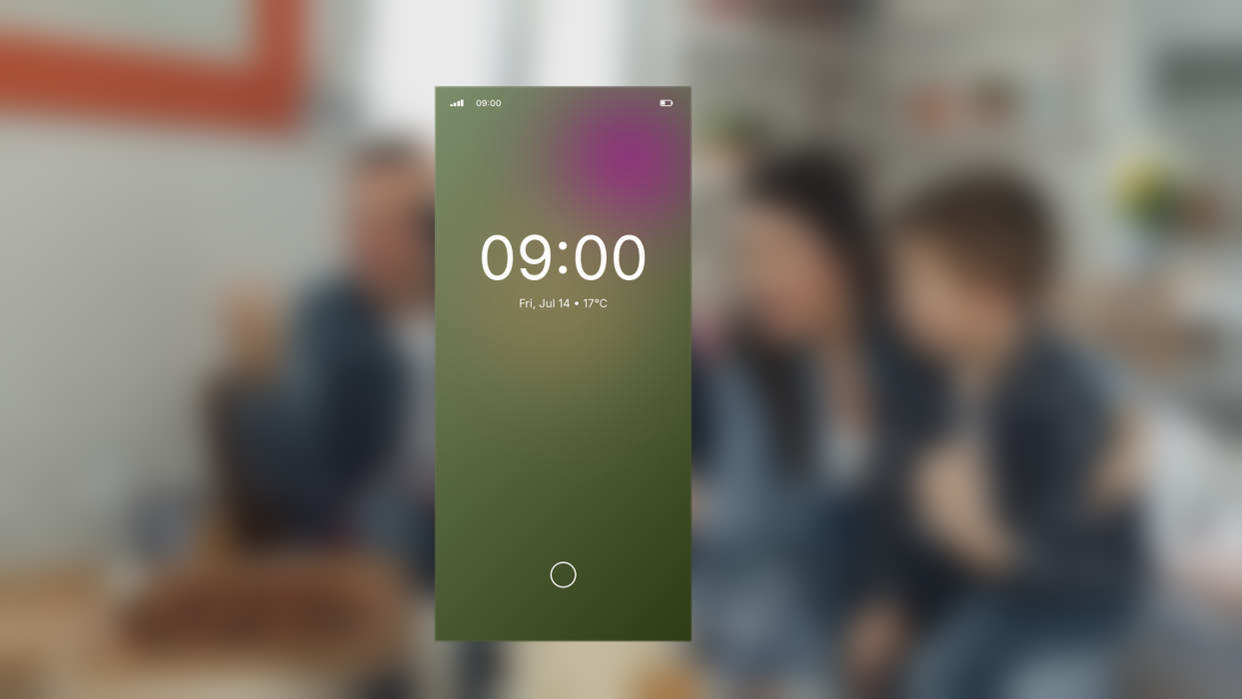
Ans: {"hour": 9, "minute": 0}
